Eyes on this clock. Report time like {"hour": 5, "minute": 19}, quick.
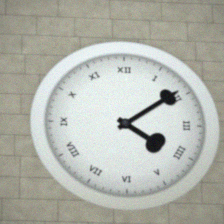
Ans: {"hour": 4, "minute": 9}
